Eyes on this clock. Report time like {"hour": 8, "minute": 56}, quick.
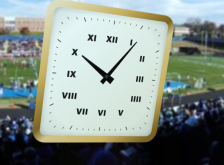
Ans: {"hour": 10, "minute": 6}
